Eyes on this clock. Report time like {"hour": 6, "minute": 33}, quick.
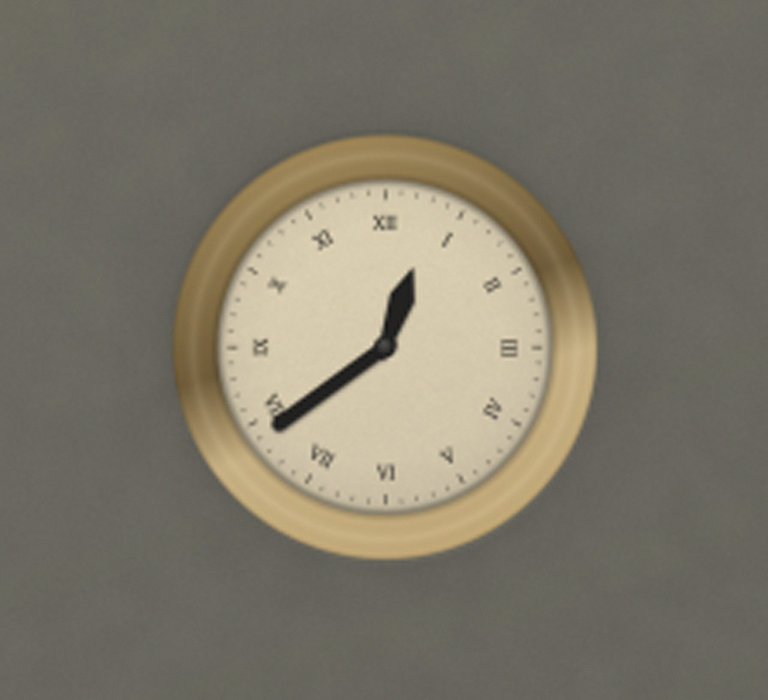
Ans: {"hour": 12, "minute": 39}
